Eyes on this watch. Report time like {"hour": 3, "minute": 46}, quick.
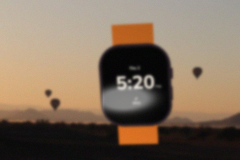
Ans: {"hour": 5, "minute": 20}
